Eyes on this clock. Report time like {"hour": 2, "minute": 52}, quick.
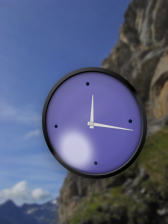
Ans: {"hour": 12, "minute": 17}
